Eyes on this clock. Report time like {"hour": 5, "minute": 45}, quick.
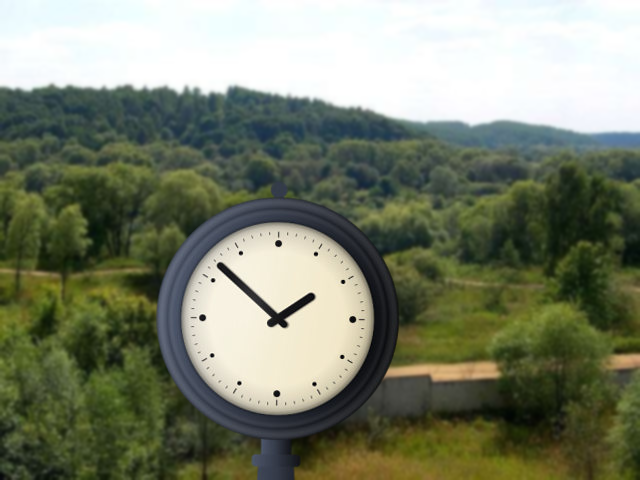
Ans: {"hour": 1, "minute": 52}
